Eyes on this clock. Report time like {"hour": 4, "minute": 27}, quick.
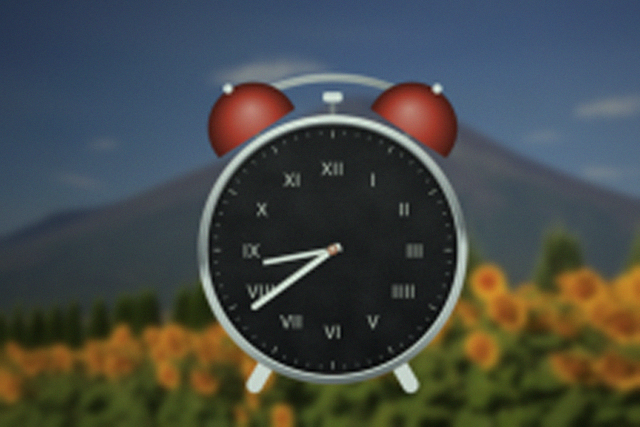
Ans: {"hour": 8, "minute": 39}
